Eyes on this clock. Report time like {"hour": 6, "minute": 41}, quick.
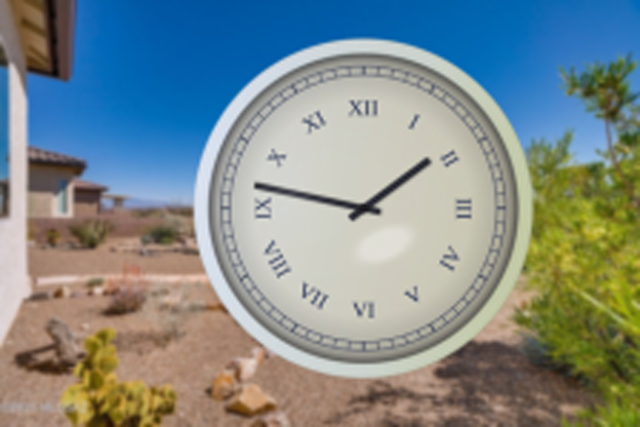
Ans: {"hour": 1, "minute": 47}
